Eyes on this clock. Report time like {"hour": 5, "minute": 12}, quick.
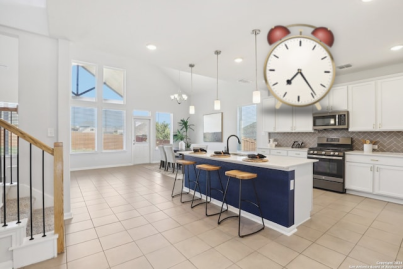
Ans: {"hour": 7, "minute": 24}
